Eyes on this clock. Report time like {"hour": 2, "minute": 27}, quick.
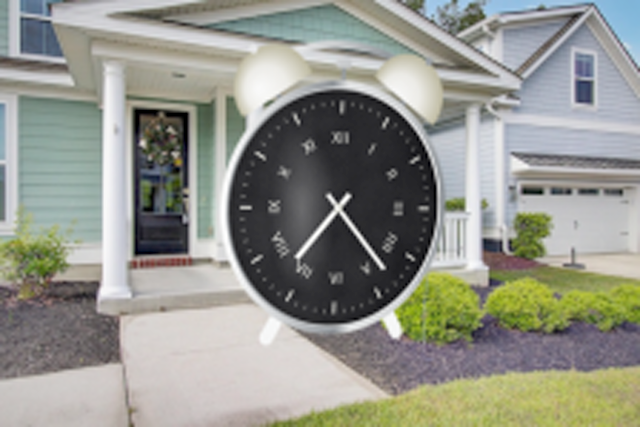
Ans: {"hour": 7, "minute": 23}
